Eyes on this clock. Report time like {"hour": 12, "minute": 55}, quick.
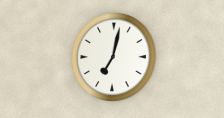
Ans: {"hour": 7, "minute": 2}
